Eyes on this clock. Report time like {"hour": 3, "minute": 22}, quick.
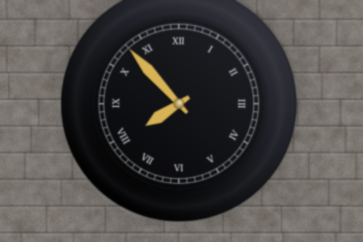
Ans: {"hour": 7, "minute": 53}
